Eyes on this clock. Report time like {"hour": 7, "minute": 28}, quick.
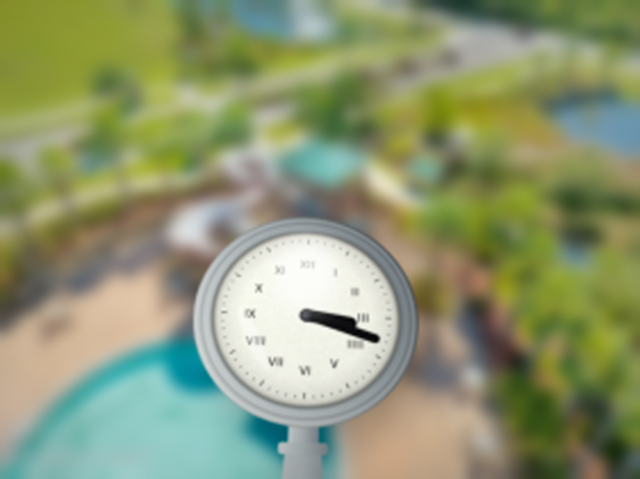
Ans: {"hour": 3, "minute": 18}
